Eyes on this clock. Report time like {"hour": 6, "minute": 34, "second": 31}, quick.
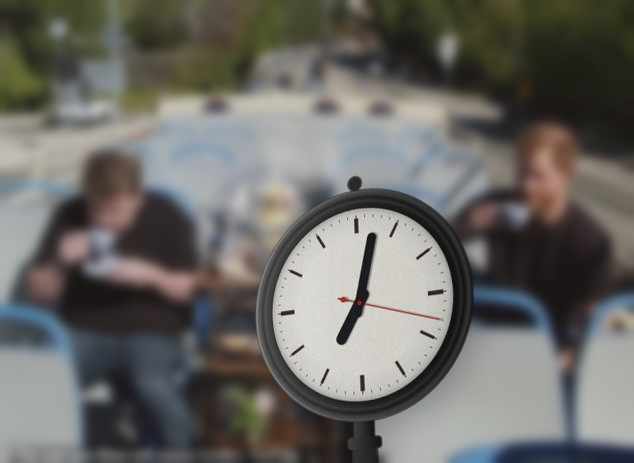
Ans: {"hour": 7, "minute": 2, "second": 18}
